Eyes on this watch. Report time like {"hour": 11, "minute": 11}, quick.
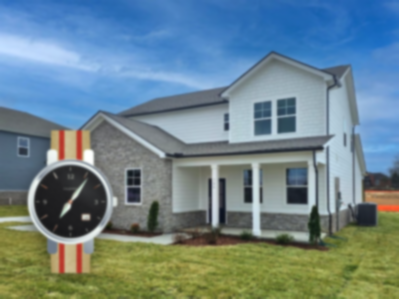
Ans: {"hour": 7, "minute": 6}
